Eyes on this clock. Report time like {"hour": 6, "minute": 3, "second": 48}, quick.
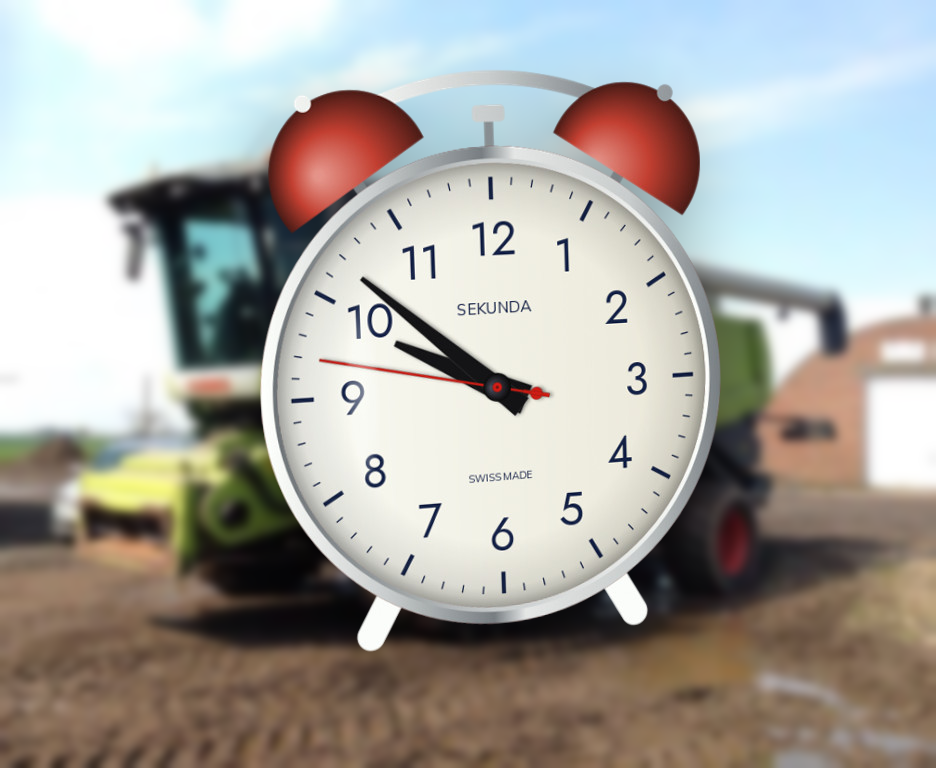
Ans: {"hour": 9, "minute": 51, "second": 47}
